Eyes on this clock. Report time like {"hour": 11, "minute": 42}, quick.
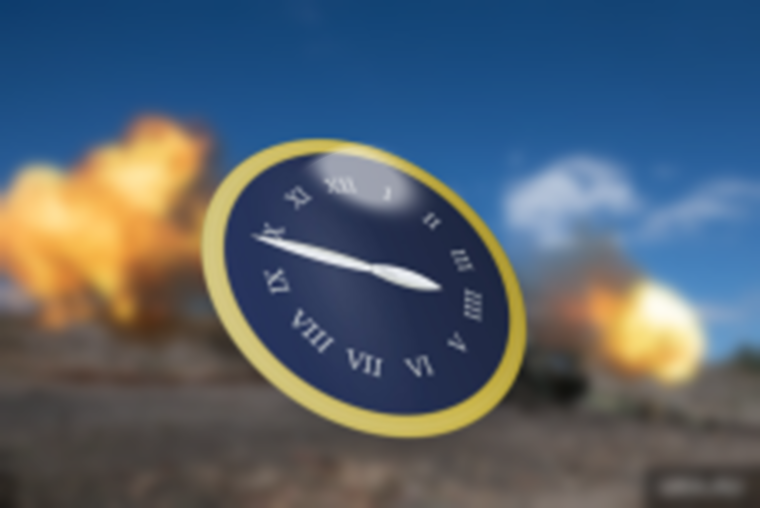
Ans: {"hour": 3, "minute": 49}
